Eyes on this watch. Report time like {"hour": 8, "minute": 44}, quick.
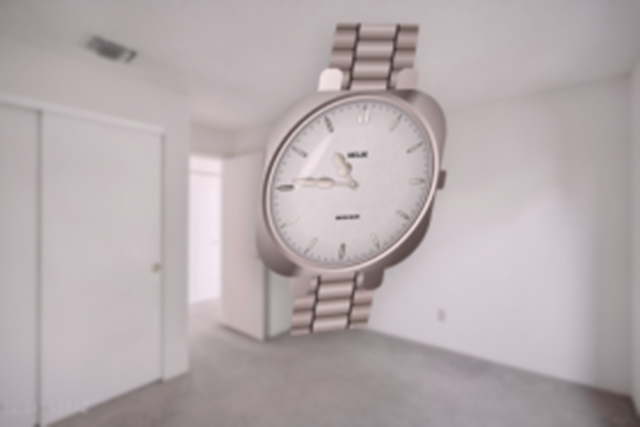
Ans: {"hour": 10, "minute": 46}
